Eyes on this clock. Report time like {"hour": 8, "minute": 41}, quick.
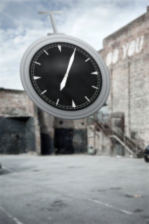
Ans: {"hour": 7, "minute": 5}
